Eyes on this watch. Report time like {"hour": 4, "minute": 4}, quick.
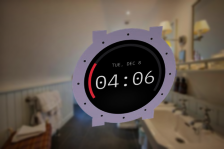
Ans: {"hour": 4, "minute": 6}
